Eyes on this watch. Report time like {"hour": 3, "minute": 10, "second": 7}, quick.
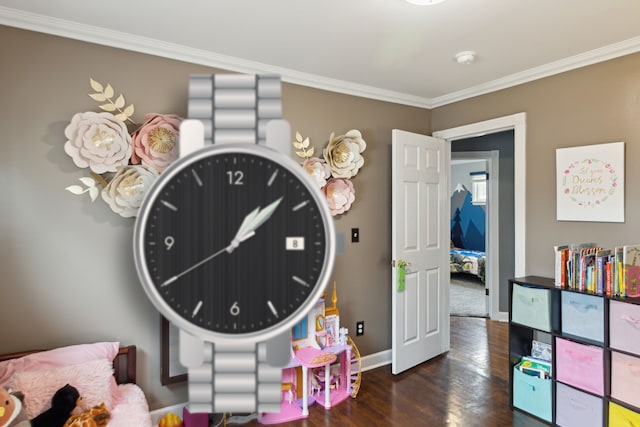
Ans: {"hour": 1, "minute": 7, "second": 40}
